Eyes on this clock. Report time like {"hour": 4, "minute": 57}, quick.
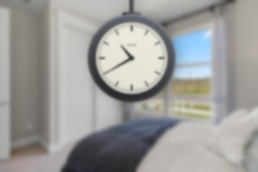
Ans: {"hour": 10, "minute": 40}
